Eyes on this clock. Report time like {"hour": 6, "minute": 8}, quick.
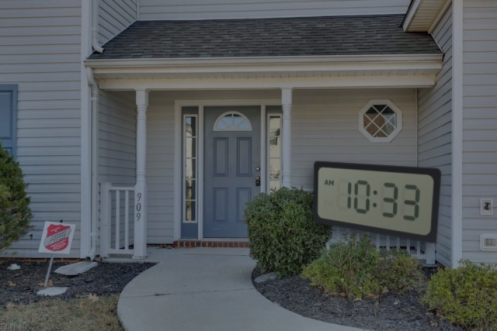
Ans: {"hour": 10, "minute": 33}
